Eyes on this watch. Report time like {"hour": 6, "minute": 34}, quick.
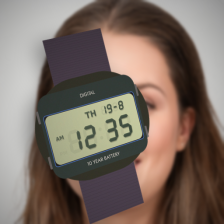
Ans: {"hour": 12, "minute": 35}
